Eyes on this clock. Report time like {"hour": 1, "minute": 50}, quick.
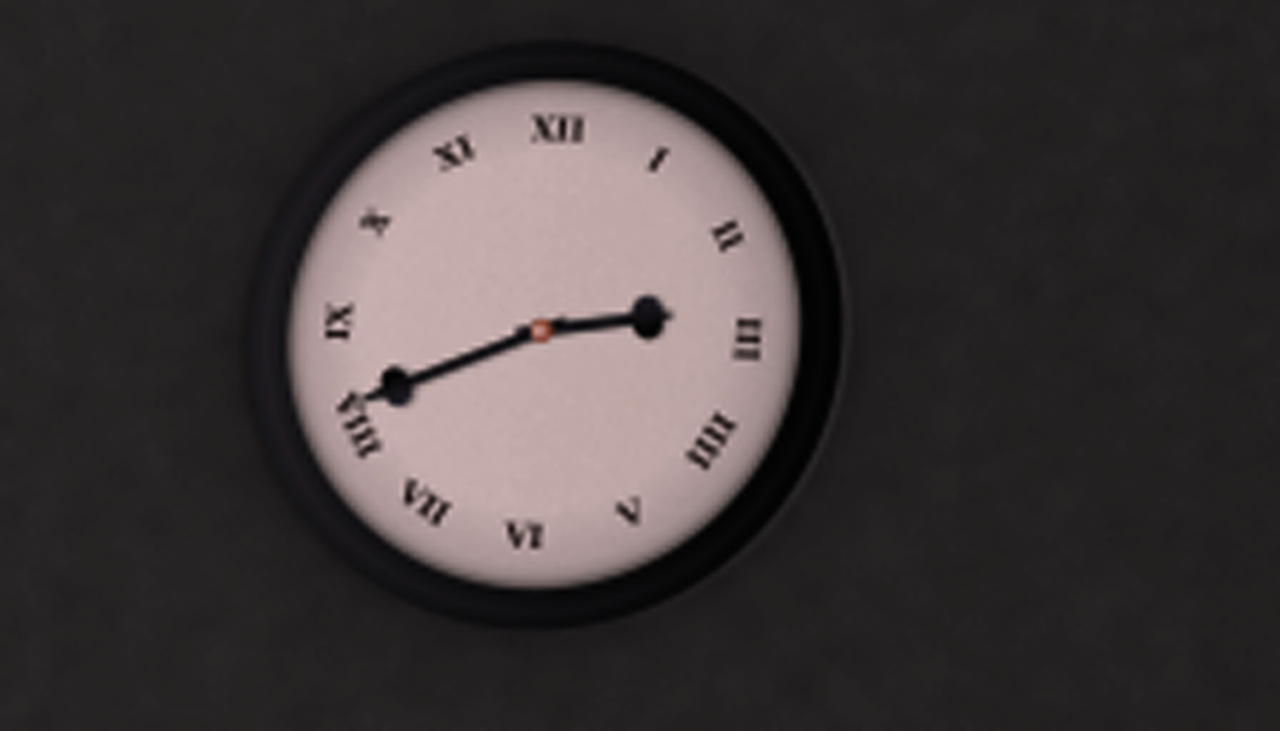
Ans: {"hour": 2, "minute": 41}
